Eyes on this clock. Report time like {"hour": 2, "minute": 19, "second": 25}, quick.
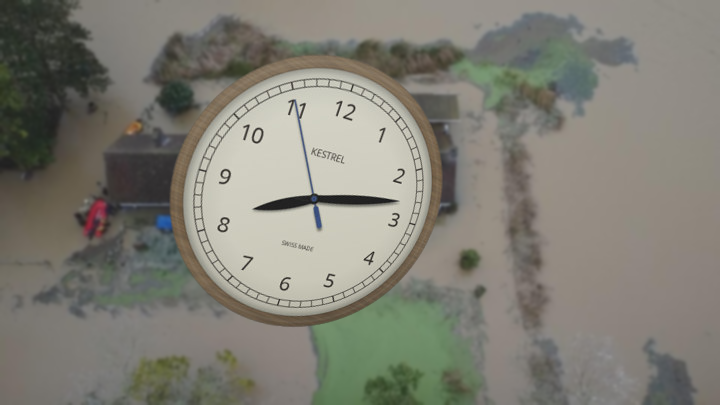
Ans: {"hour": 8, "minute": 12, "second": 55}
